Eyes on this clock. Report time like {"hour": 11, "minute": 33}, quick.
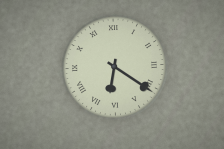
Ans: {"hour": 6, "minute": 21}
